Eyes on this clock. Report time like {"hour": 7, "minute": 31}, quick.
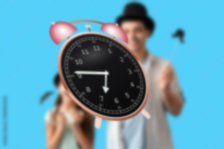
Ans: {"hour": 6, "minute": 46}
